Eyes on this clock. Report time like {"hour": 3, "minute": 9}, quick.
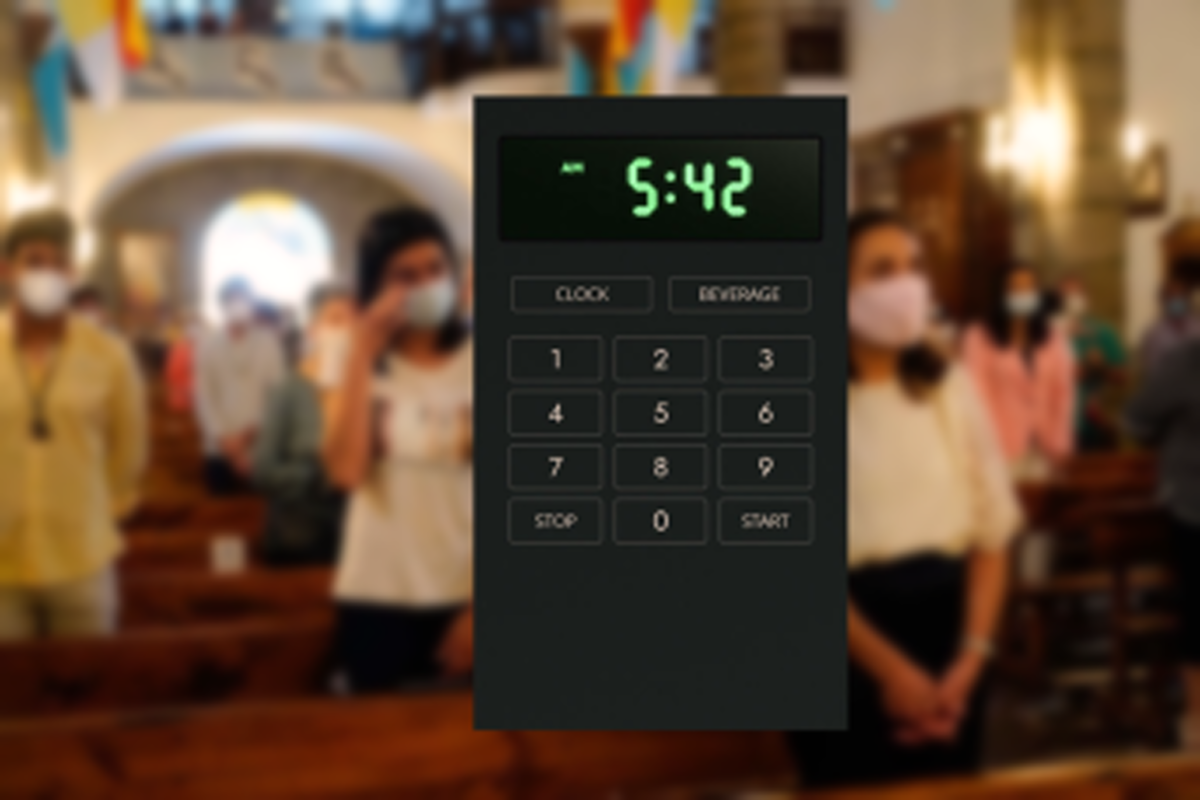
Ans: {"hour": 5, "minute": 42}
